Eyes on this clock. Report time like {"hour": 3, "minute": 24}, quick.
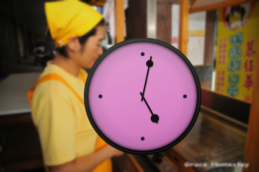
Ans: {"hour": 5, "minute": 2}
